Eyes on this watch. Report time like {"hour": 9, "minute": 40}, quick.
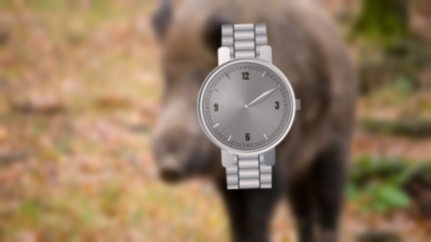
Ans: {"hour": 2, "minute": 10}
